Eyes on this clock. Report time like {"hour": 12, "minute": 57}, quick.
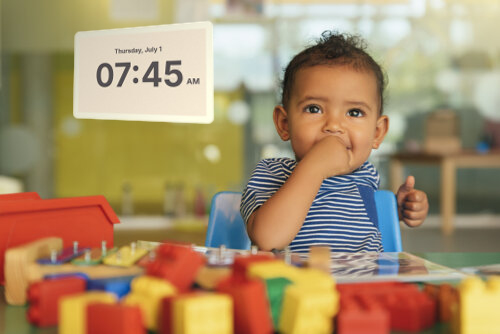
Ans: {"hour": 7, "minute": 45}
